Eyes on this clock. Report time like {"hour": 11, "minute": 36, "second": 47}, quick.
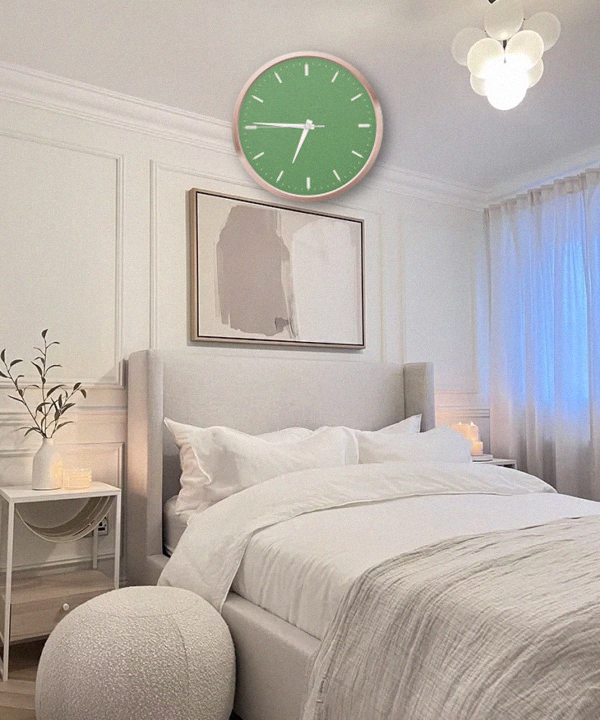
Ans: {"hour": 6, "minute": 45, "second": 45}
